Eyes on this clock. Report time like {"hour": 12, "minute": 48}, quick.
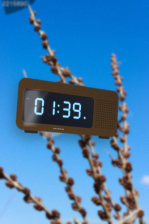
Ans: {"hour": 1, "minute": 39}
